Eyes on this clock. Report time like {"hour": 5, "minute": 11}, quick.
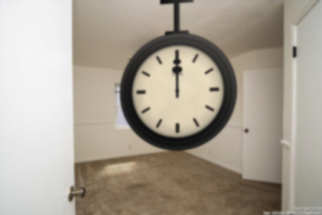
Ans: {"hour": 12, "minute": 0}
